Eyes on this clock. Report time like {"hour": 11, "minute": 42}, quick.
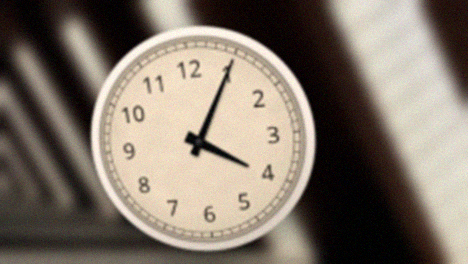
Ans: {"hour": 4, "minute": 5}
